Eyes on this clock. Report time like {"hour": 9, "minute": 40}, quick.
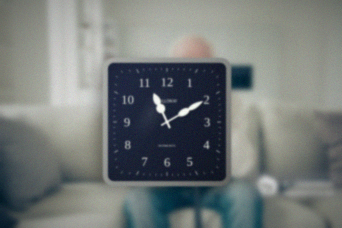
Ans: {"hour": 11, "minute": 10}
